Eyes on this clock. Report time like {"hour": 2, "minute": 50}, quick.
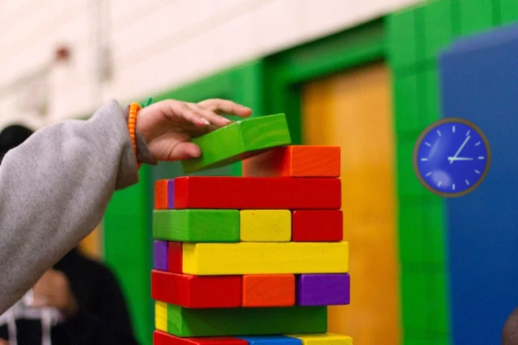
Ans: {"hour": 3, "minute": 6}
